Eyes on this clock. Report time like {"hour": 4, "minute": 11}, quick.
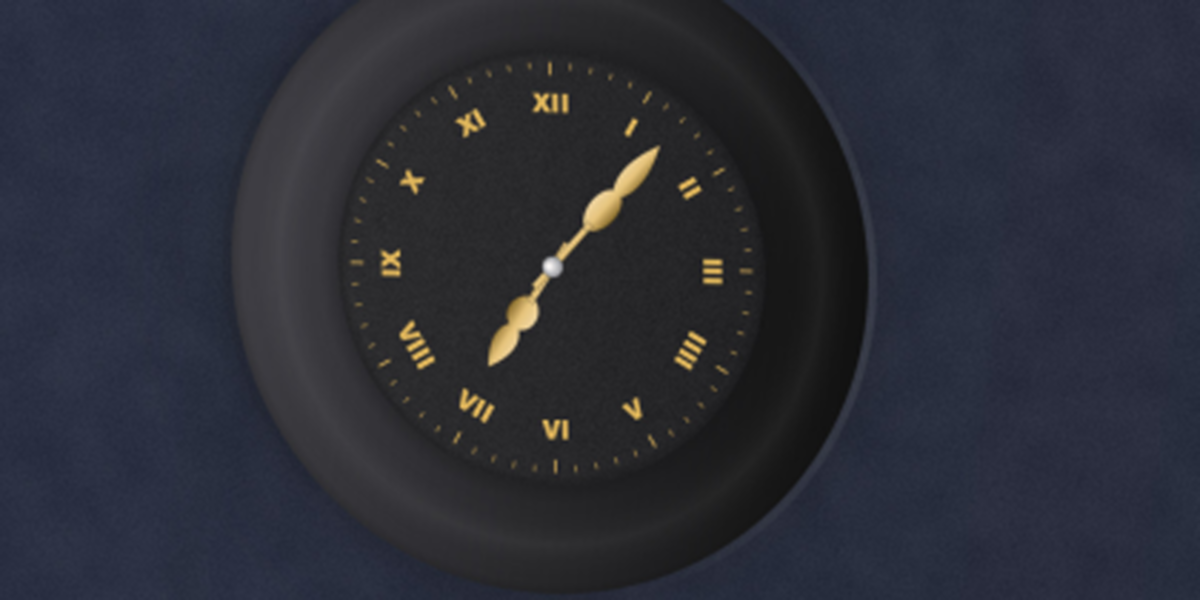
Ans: {"hour": 7, "minute": 7}
